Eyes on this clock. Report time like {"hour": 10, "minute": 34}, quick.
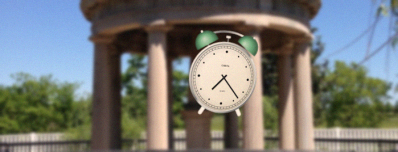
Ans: {"hour": 7, "minute": 23}
